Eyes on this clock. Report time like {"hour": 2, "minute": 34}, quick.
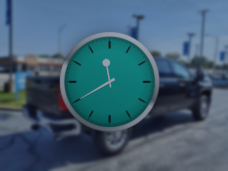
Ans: {"hour": 11, "minute": 40}
